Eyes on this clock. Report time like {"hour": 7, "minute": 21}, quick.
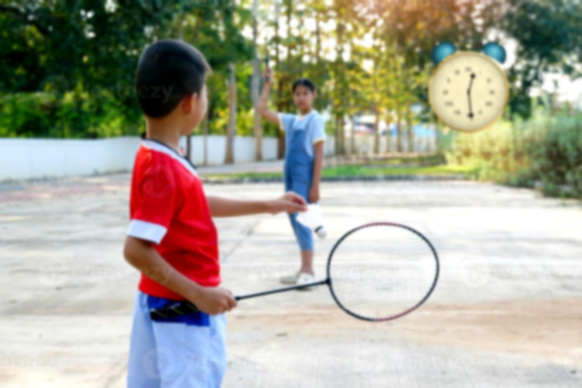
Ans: {"hour": 12, "minute": 29}
